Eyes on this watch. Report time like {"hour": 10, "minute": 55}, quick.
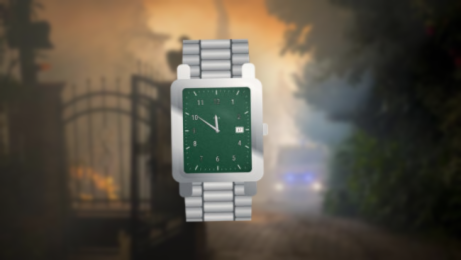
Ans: {"hour": 11, "minute": 51}
